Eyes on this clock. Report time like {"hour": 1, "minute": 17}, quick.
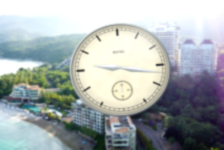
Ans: {"hour": 9, "minute": 17}
